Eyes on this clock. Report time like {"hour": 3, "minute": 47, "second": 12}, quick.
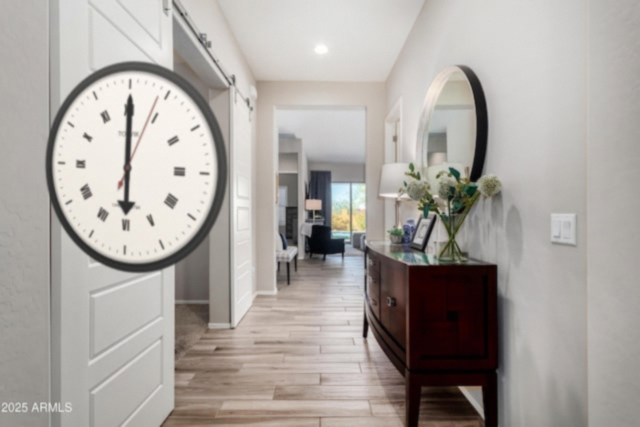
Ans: {"hour": 6, "minute": 0, "second": 4}
